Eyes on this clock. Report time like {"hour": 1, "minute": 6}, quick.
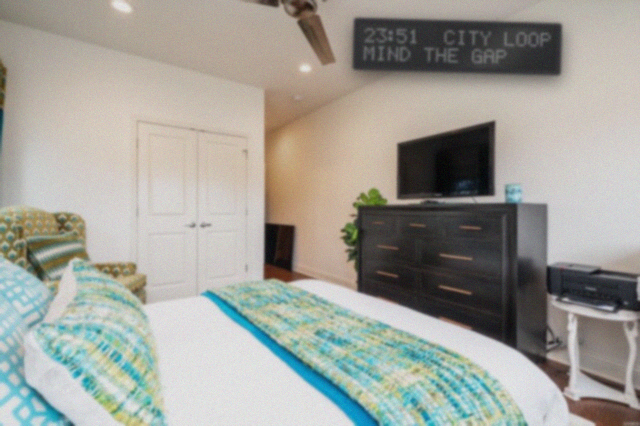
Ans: {"hour": 23, "minute": 51}
